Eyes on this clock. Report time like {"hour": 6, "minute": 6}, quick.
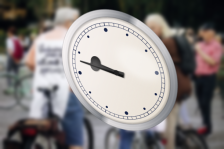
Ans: {"hour": 9, "minute": 48}
